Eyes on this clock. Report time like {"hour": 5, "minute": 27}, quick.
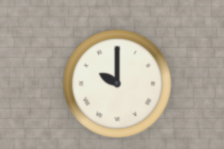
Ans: {"hour": 10, "minute": 0}
